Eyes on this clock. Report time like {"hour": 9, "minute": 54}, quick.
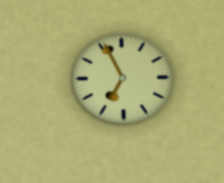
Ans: {"hour": 6, "minute": 56}
